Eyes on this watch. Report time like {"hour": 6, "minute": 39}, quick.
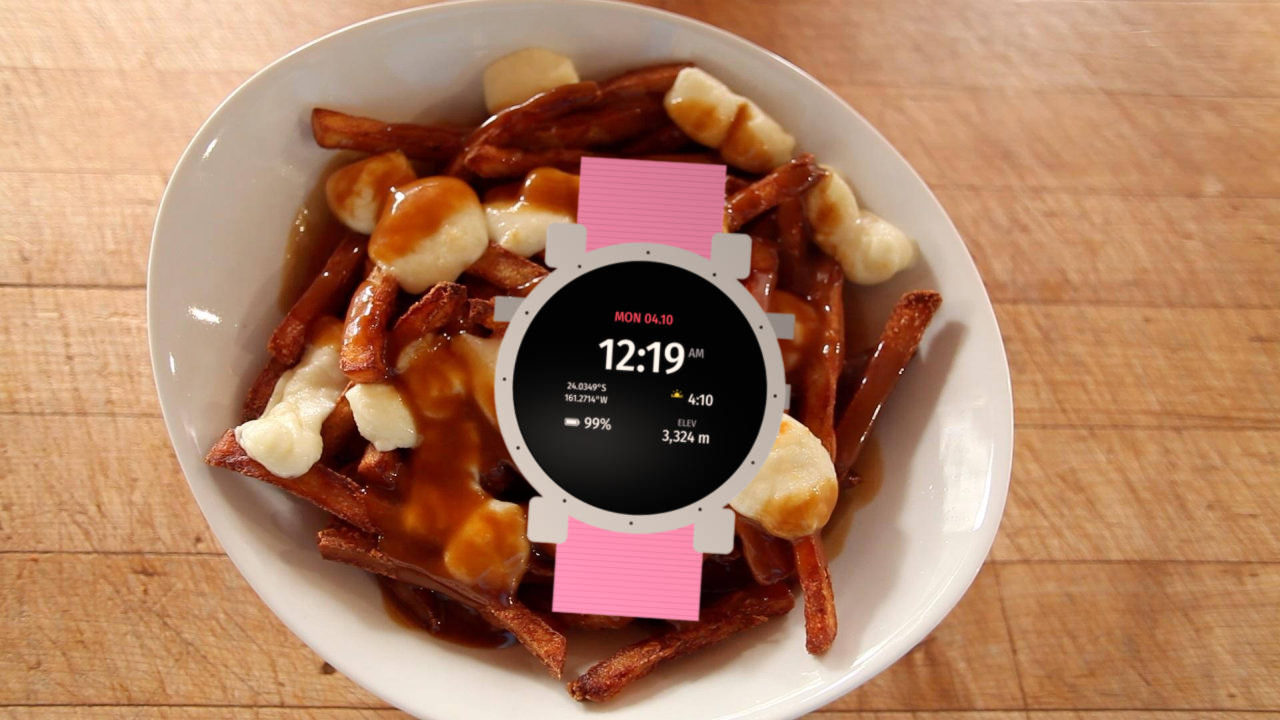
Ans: {"hour": 12, "minute": 19}
